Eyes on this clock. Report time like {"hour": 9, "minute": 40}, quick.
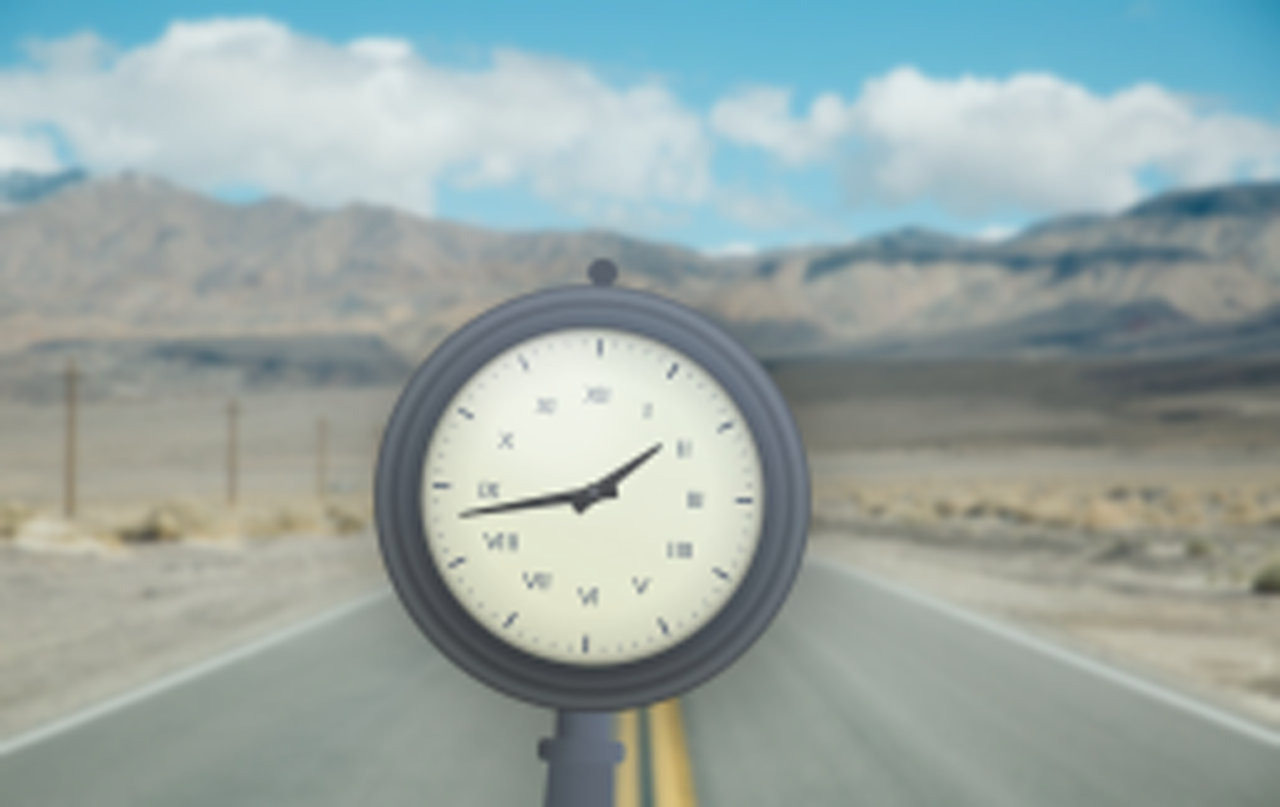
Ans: {"hour": 1, "minute": 43}
